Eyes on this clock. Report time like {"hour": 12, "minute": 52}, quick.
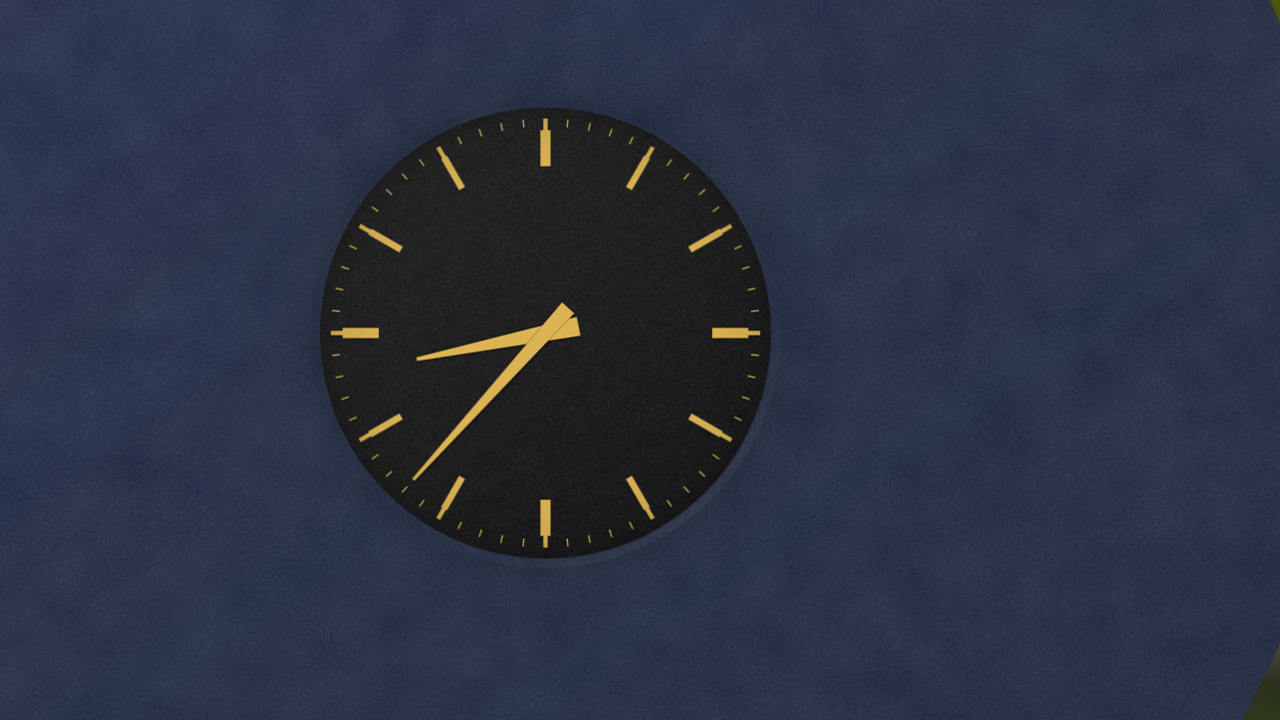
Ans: {"hour": 8, "minute": 37}
